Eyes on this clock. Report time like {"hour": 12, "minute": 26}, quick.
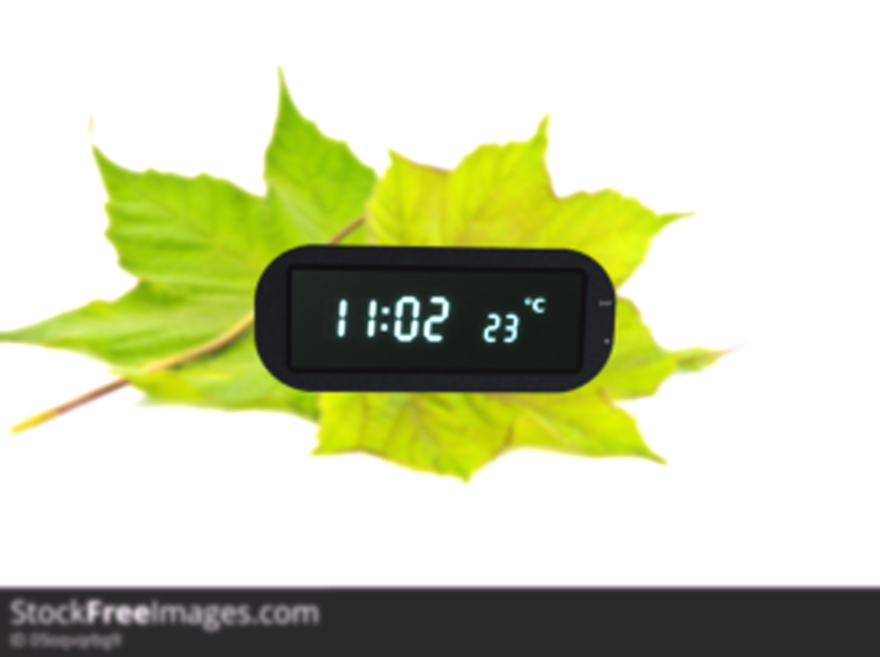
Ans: {"hour": 11, "minute": 2}
